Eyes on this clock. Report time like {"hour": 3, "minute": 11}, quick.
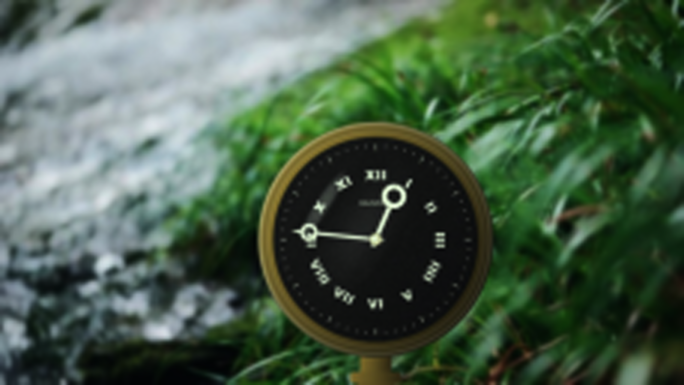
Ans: {"hour": 12, "minute": 46}
